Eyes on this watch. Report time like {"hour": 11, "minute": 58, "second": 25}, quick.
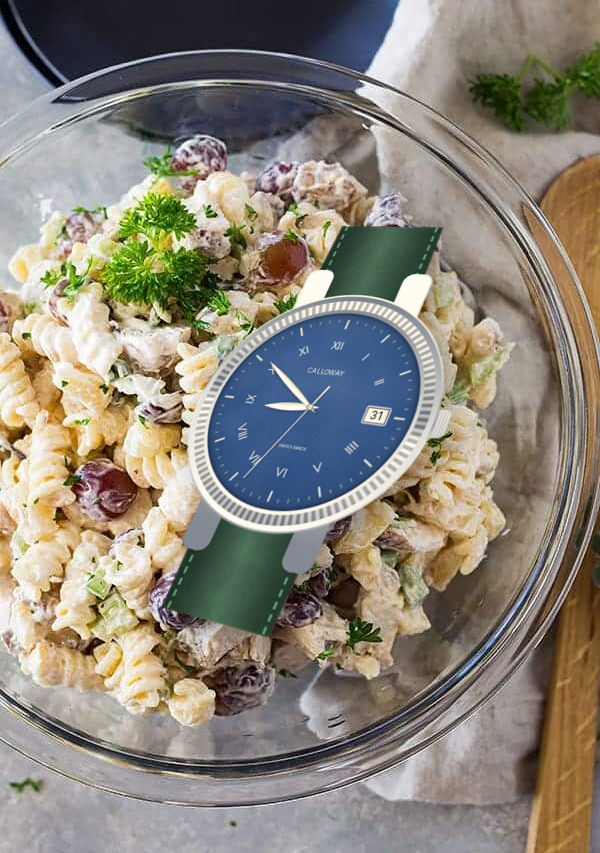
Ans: {"hour": 8, "minute": 50, "second": 34}
